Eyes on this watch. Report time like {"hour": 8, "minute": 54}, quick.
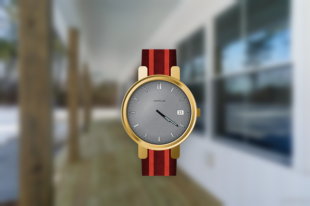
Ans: {"hour": 4, "minute": 21}
